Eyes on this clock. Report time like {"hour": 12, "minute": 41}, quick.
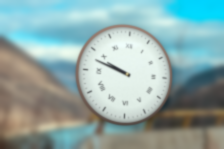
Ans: {"hour": 9, "minute": 48}
